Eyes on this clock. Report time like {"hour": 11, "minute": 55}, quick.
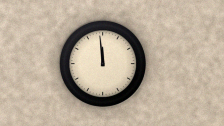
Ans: {"hour": 11, "minute": 59}
